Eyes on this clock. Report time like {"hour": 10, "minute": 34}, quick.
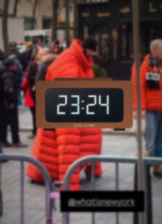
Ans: {"hour": 23, "minute": 24}
